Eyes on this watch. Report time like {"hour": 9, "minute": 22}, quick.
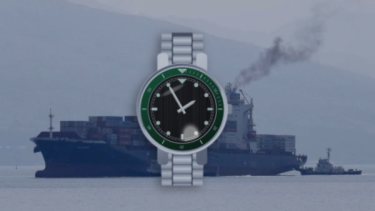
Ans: {"hour": 1, "minute": 55}
